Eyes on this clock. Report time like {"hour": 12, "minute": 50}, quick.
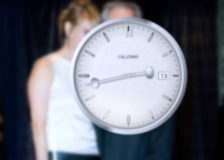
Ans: {"hour": 2, "minute": 43}
